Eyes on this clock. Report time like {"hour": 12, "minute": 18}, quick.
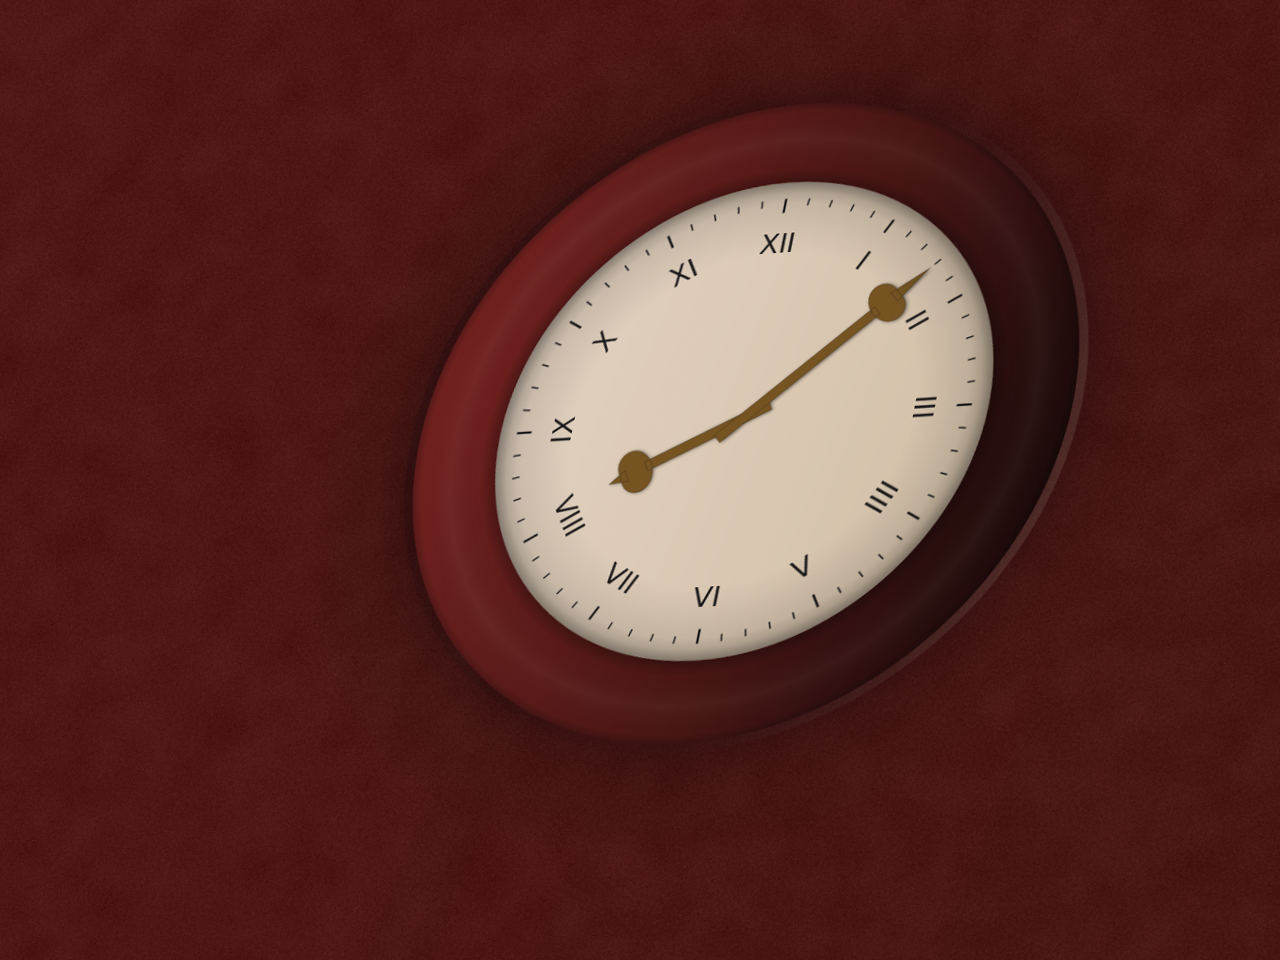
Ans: {"hour": 8, "minute": 8}
